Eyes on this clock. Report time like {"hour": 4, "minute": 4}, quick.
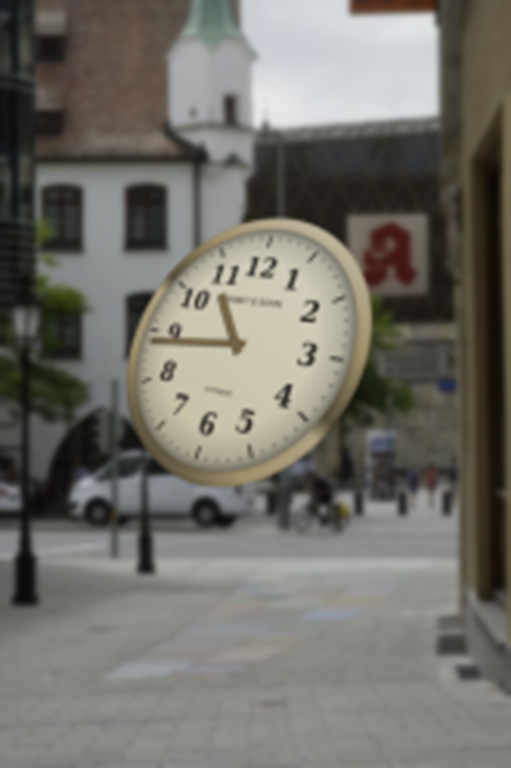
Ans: {"hour": 10, "minute": 44}
